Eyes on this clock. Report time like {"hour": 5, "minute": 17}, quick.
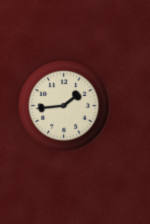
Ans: {"hour": 1, "minute": 44}
